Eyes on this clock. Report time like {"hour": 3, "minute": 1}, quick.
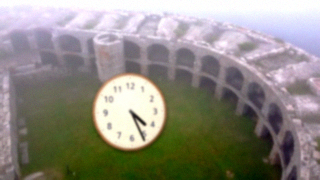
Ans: {"hour": 4, "minute": 26}
